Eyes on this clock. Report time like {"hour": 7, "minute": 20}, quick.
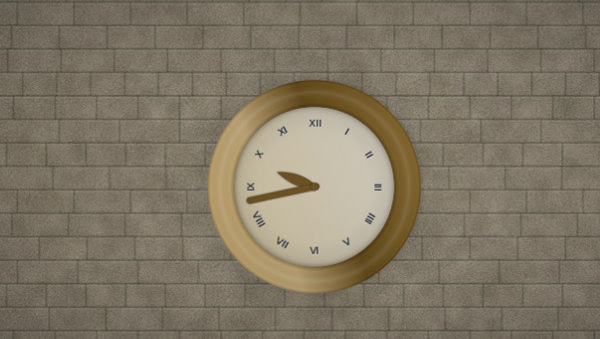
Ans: {"hour": 9, "minute": 43}
